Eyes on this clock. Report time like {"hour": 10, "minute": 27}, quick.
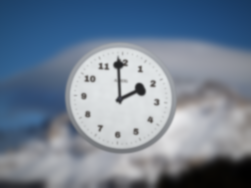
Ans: {"hour": 1, "minute": 59}
